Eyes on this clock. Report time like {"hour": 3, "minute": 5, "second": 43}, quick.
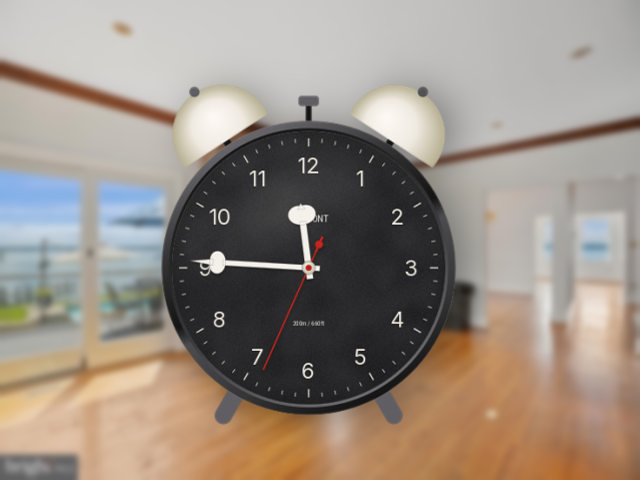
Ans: {"hour": 11, "minute": 45, "second": 34}
